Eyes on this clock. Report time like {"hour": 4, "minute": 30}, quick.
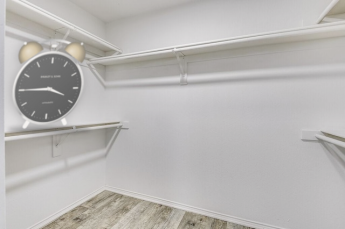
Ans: {"hour": 3, "minute": 45}
